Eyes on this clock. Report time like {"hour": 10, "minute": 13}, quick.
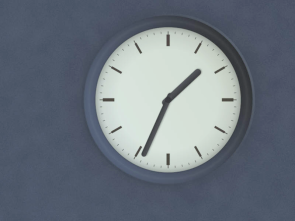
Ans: {"hour": 1, "minute": 34}
